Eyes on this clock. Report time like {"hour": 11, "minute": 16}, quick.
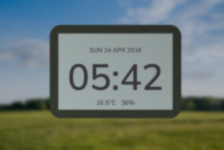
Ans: {"hour": 5, "minute": 42}
